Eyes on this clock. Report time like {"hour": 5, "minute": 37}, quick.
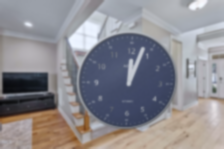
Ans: {"hour": 12, "minute": 3}
